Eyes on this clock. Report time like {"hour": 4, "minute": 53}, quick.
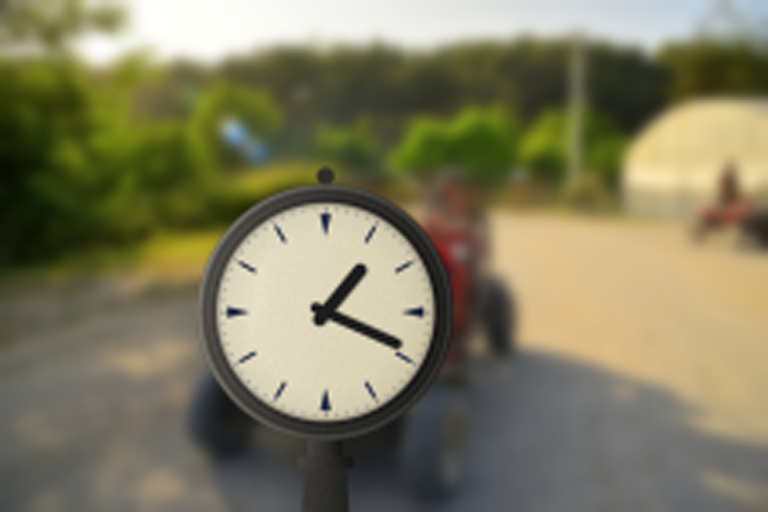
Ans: {"hour": 1, "minute": 19}
